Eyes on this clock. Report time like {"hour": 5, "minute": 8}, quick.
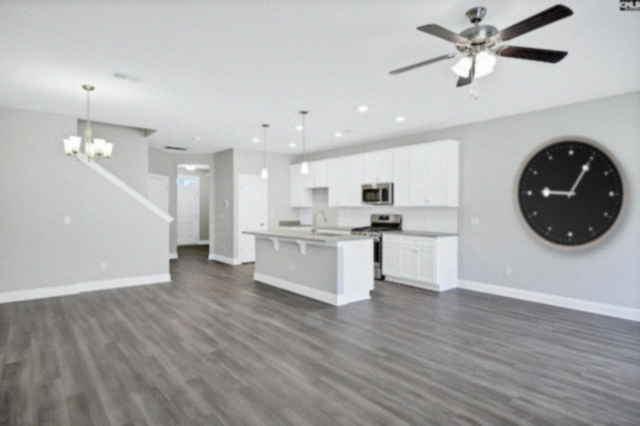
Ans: {"hour": 9, "minute": 5}
